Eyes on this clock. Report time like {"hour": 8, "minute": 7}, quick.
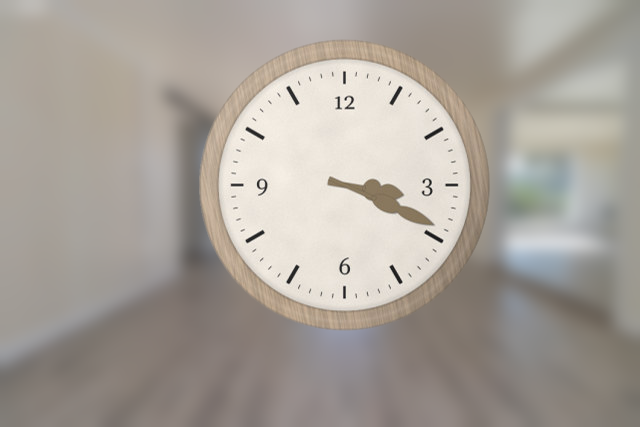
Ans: {"hour": 3, "minute": 19}
